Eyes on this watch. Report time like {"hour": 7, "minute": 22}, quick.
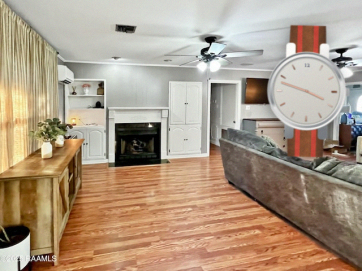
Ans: {"hour": 3, "minute": 48}
